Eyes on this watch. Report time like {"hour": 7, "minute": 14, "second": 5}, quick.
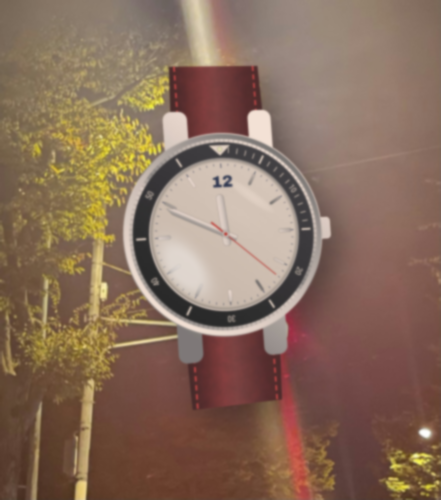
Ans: {"hour": 11, "minute": 49, "second": 22}
